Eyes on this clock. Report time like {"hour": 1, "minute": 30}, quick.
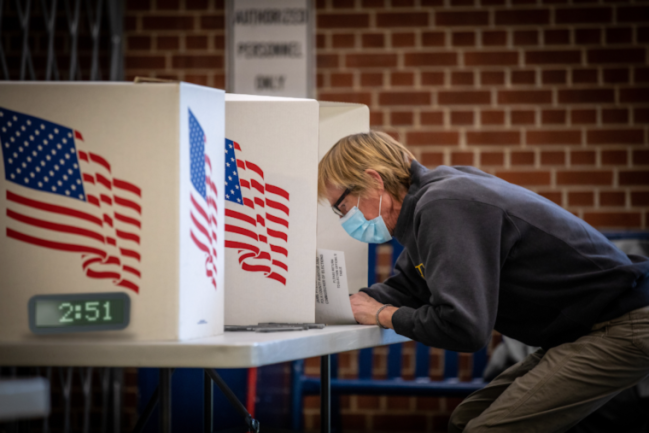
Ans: {"hour": 2, "minute": 51}
